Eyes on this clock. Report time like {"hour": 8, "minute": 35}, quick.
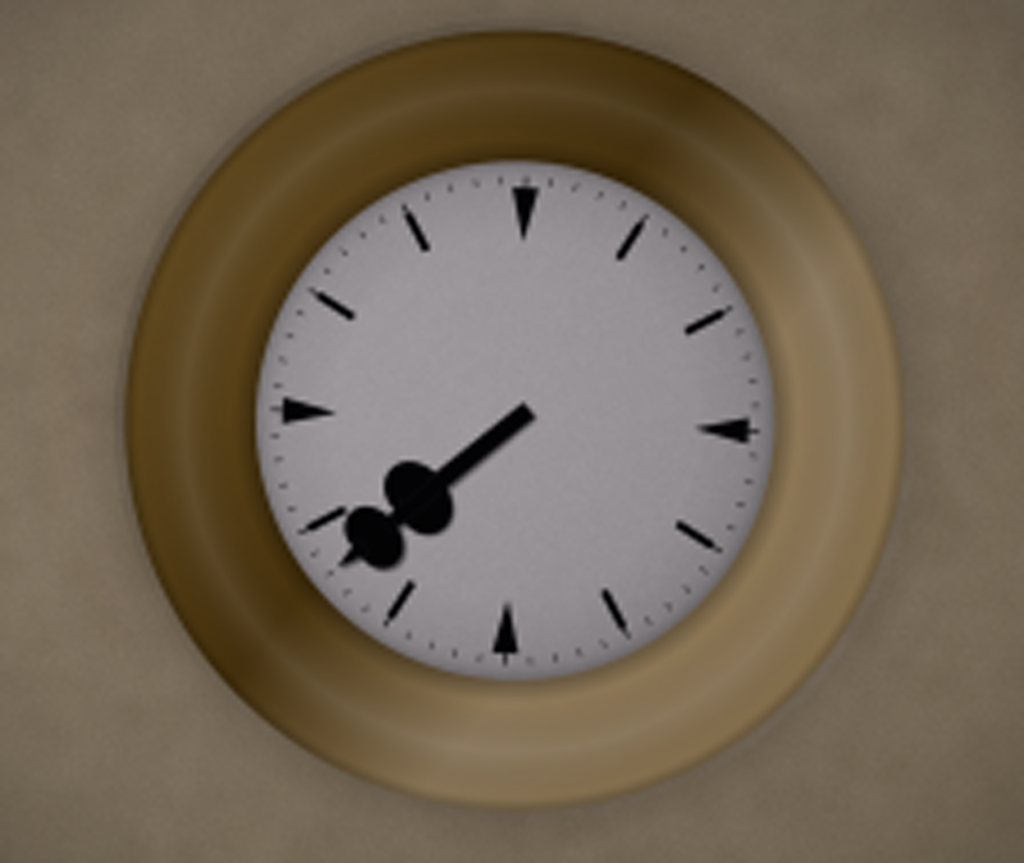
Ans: {"hour": 7, "minute": 38}
